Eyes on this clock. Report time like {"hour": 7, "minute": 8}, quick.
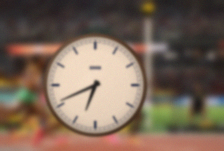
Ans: {"hour": 6, "minute": 41}
